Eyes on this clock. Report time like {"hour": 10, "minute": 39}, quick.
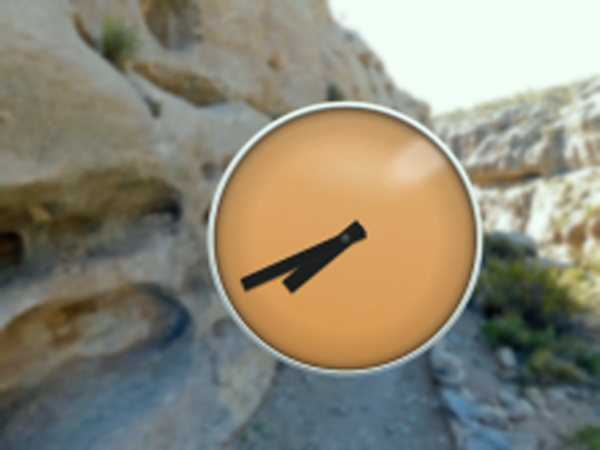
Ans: {"hour": 7, "minute": 41}
